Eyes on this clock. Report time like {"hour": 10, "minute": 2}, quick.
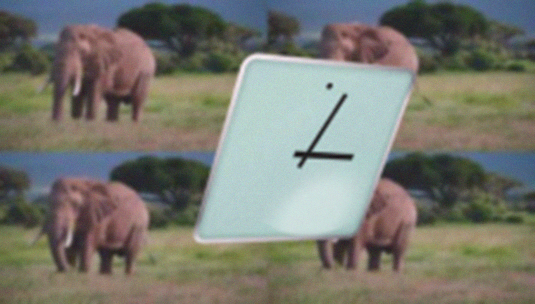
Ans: {"hour": 3, "minute": 3}
